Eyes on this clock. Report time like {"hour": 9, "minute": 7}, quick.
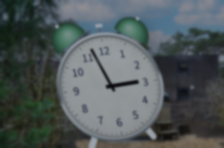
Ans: {"hour": 2, "minute": 57}
